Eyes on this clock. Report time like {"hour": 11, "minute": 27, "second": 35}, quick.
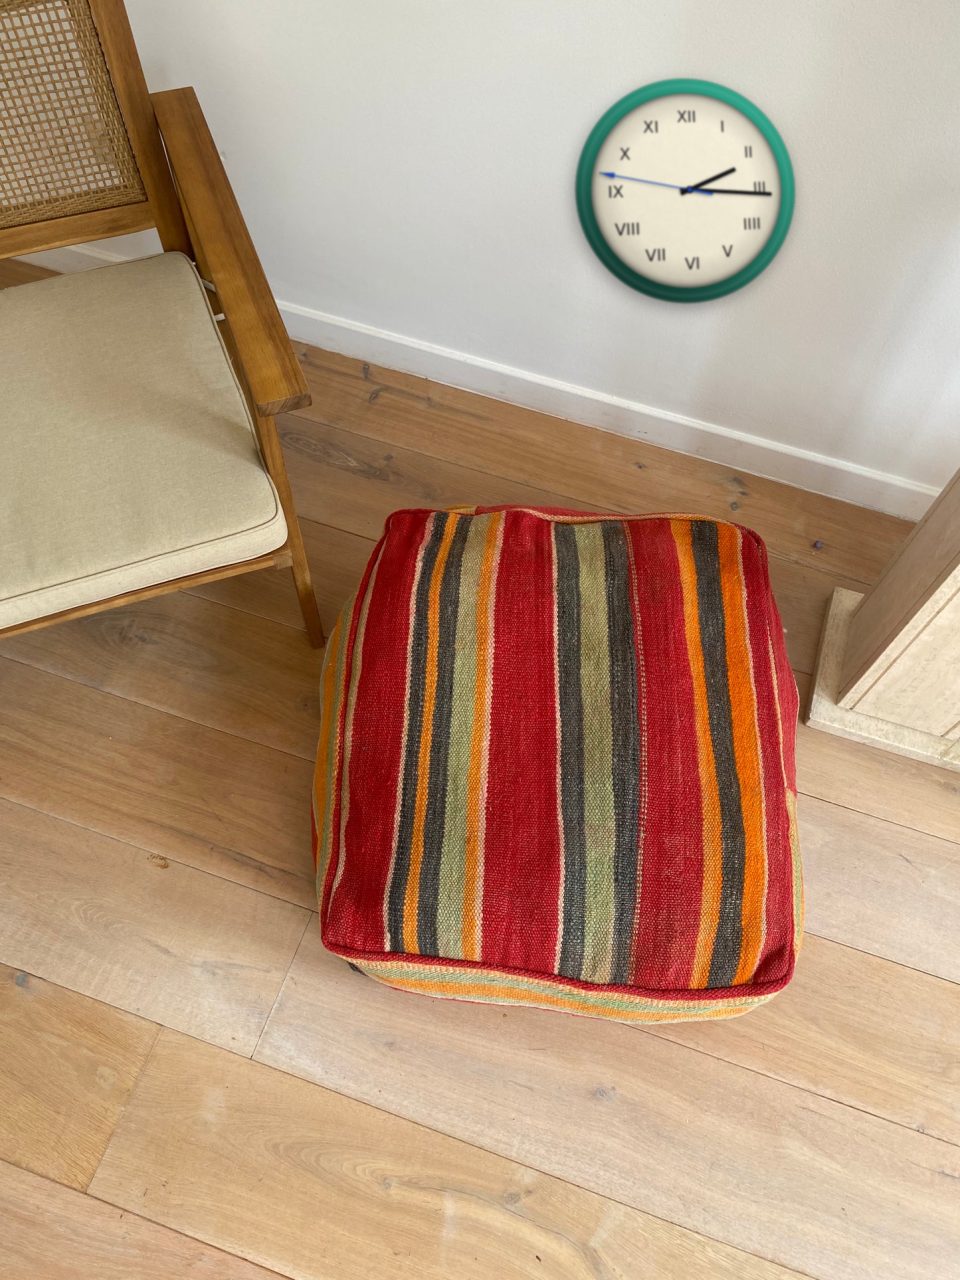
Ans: {"hour": 2, "minute": 15, "second": 47}
